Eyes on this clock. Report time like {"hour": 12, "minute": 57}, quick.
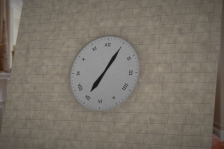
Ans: {"hour": 7, "minute": 5}
